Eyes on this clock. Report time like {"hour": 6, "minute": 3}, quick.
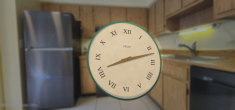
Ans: {"hour": 8, "minute": 12}
